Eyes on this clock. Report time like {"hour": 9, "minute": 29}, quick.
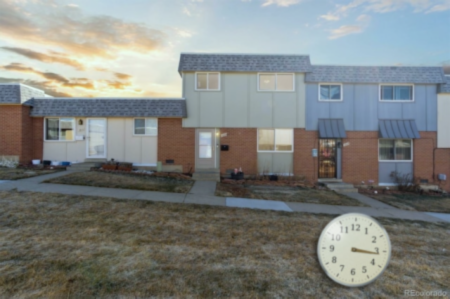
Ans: {"hour": 3, "minute": 16}
